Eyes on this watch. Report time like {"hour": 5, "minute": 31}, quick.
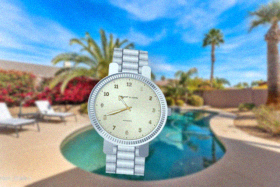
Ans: {"hour": 10, "minute": 41}
